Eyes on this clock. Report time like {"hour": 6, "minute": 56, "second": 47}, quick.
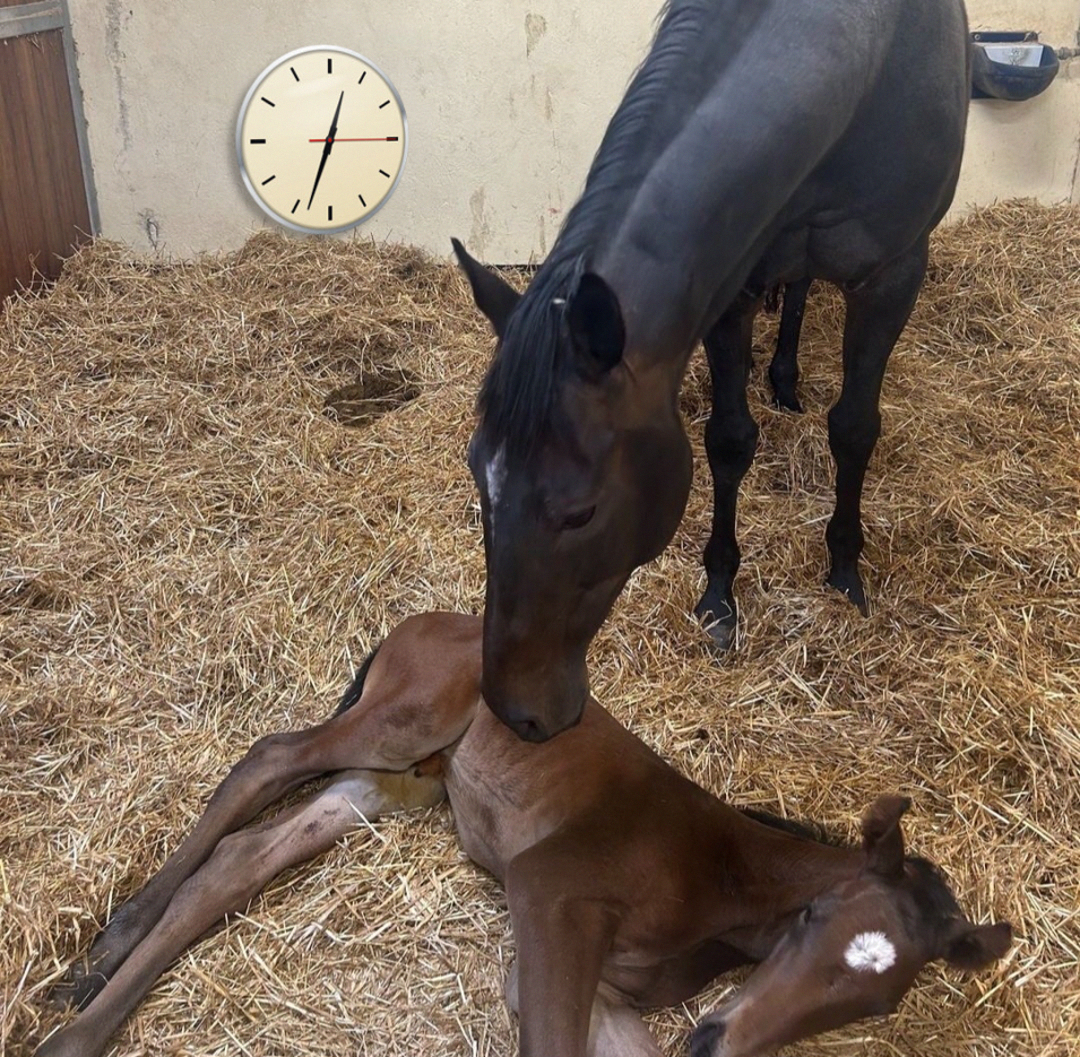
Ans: {"hour": 12, "minute": 33, "second": 15}
